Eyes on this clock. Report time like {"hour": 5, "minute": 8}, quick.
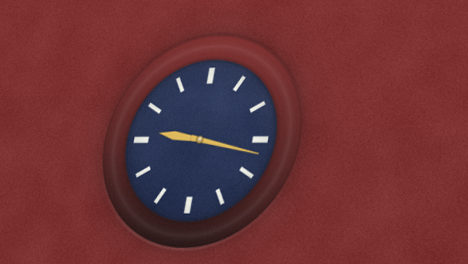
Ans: {"hour": 9, "minute": 17}
